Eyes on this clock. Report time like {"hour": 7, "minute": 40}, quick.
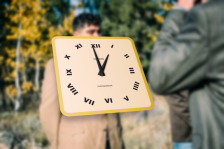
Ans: {"hour": 12, "minute": 59}
